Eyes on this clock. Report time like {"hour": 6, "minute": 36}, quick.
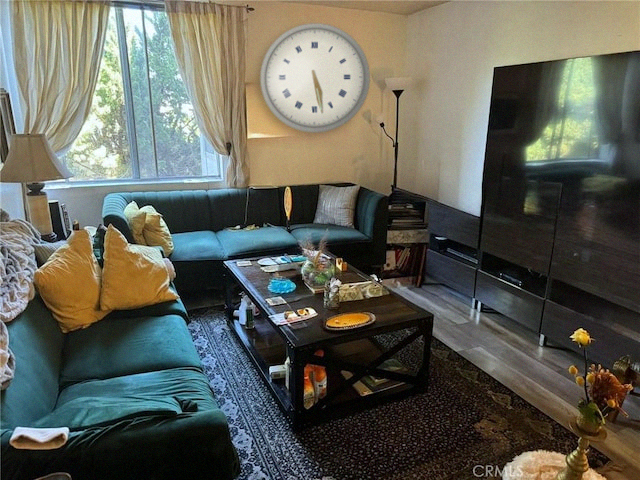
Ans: {"hour": 5, "minute": 28}
